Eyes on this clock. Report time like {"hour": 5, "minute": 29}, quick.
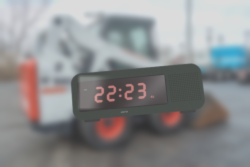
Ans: {"hour": 22, "minute": 23}
